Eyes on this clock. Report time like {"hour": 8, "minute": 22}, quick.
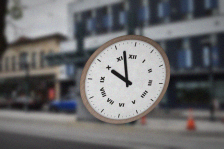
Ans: {"hour": 9, "minute": 57}
